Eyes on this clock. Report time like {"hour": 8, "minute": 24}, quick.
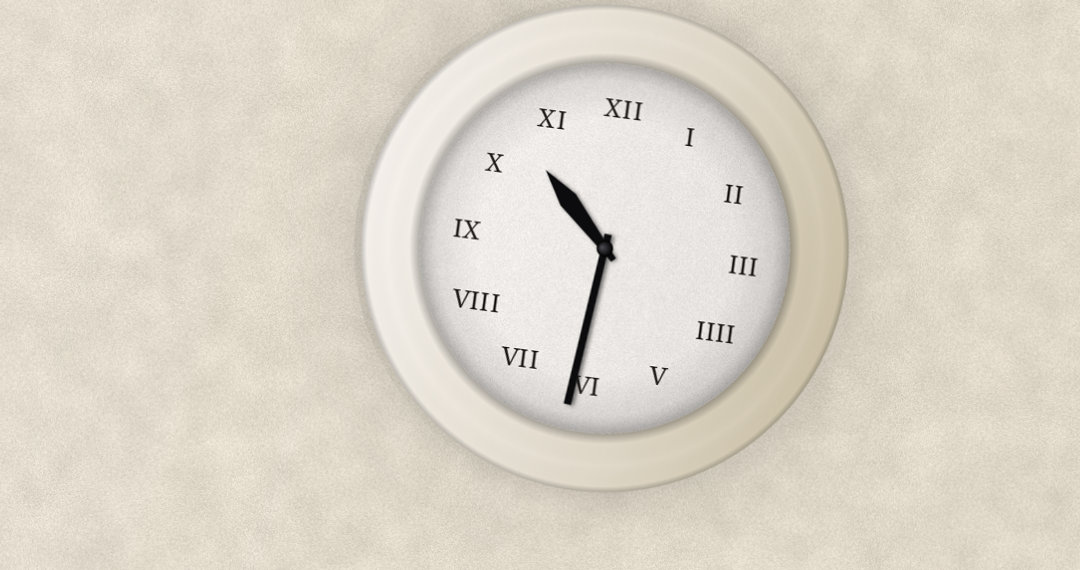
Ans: {"hour": 10, "minute": 31}
